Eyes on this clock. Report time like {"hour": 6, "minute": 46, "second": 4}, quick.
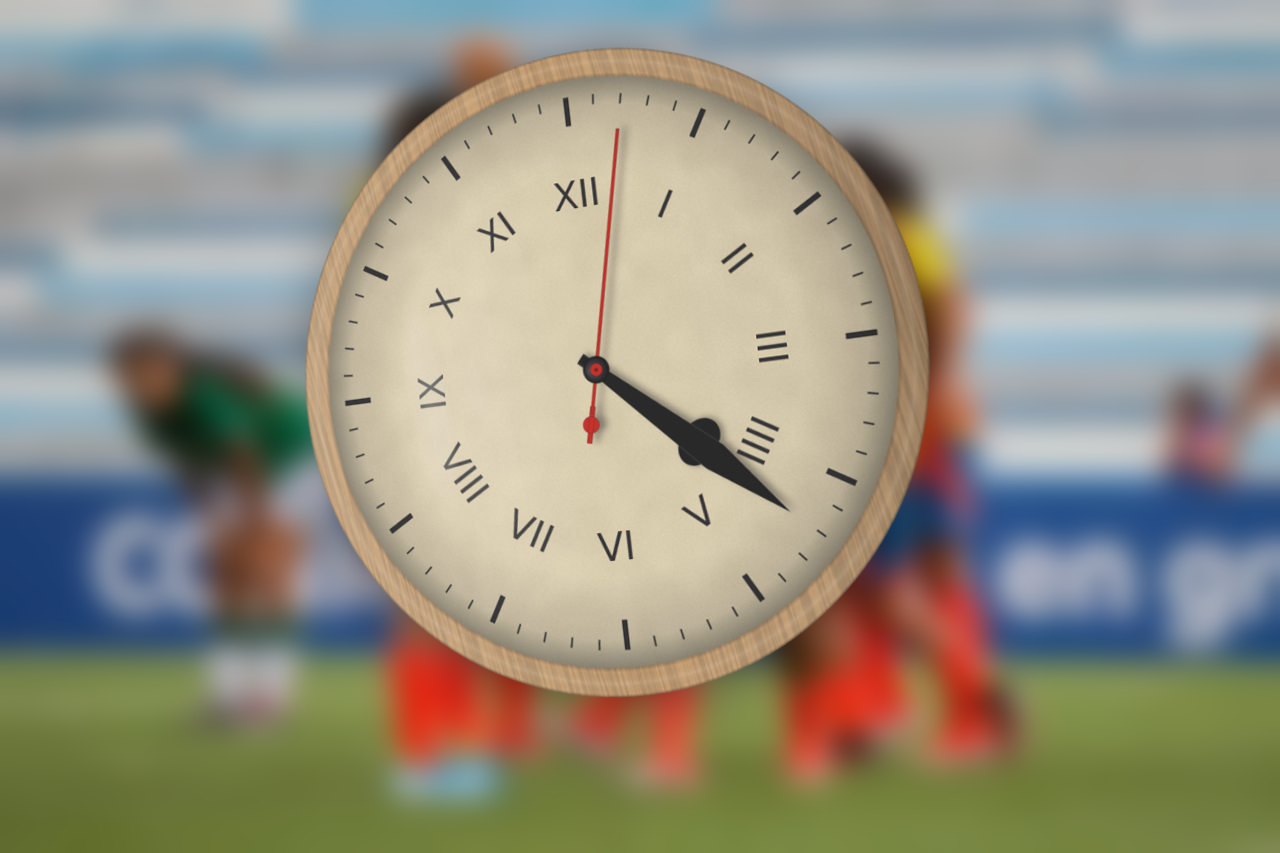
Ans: {"hour": 4, "minute": 22, "second": 2}
